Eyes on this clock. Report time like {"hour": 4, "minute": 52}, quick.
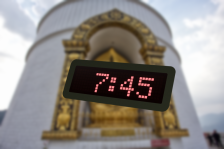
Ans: {"hour": 7, "minute": 45}
